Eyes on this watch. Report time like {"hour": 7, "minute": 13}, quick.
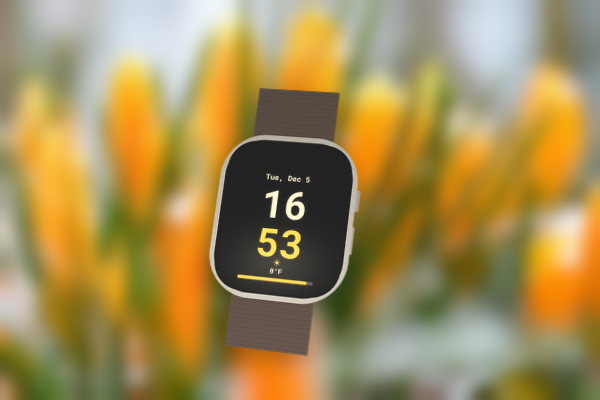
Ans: {"hour": 16, "minute": 53}
